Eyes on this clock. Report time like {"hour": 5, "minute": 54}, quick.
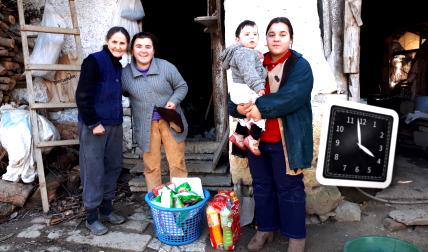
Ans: {"hour": 3, "minute": 58}
